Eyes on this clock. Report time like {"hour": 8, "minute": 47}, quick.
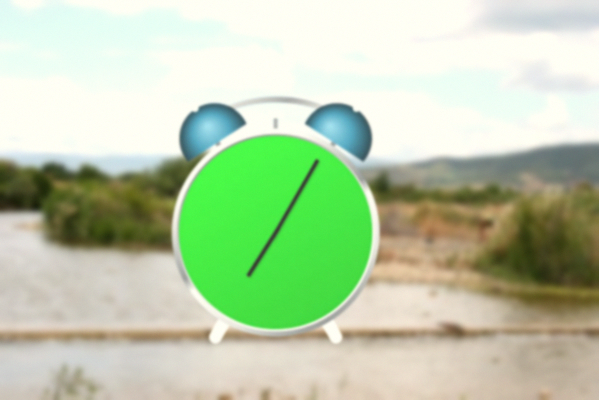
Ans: {"hour": 7, "minute": 5}
